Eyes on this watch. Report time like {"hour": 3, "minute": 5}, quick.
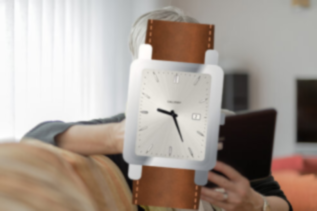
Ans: {"hour": 9, "minute": 26}
